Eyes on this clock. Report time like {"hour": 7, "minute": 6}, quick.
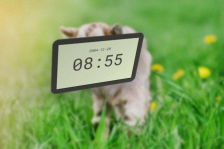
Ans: {"hour": 8, "minute": 55}
